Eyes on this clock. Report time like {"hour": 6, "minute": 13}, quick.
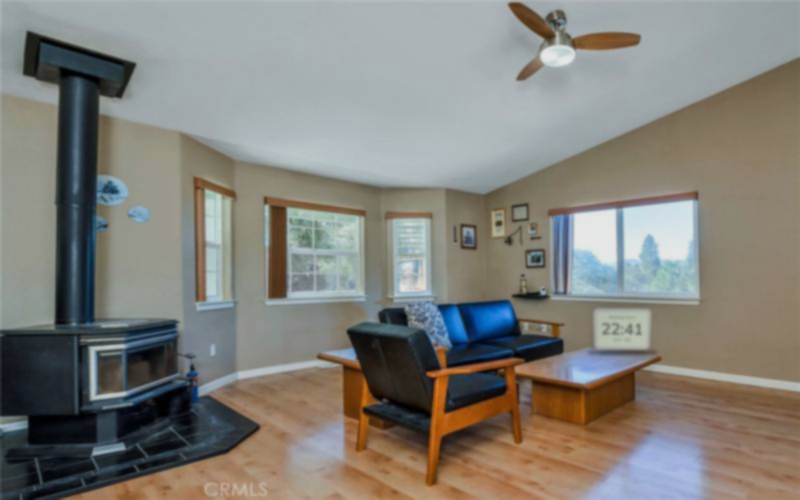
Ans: {"hour": 22, "minute": 41}
